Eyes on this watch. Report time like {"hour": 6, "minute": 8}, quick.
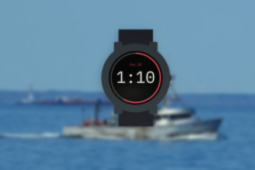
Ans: {"hour": 1, "minute": 10}
